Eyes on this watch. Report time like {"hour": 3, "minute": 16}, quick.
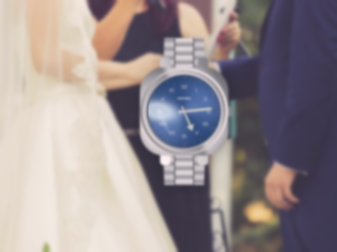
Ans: {"hour": 5, "minute": 14}
